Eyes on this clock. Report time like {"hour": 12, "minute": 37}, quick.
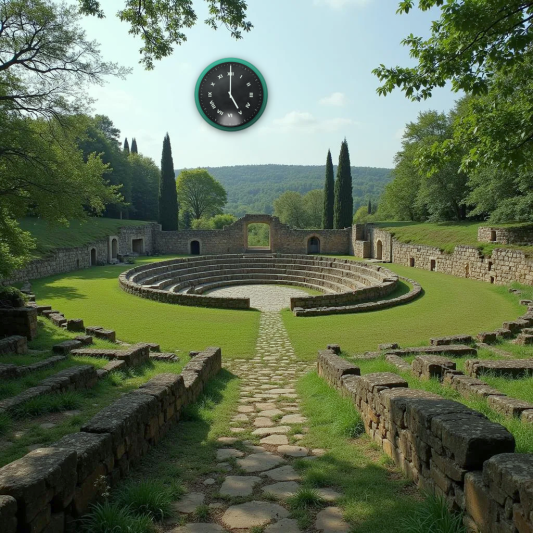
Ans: {"hour": 5, "minute": 0}
